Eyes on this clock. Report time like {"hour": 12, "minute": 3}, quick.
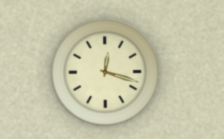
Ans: {"hour": 12, "minute": 18}
